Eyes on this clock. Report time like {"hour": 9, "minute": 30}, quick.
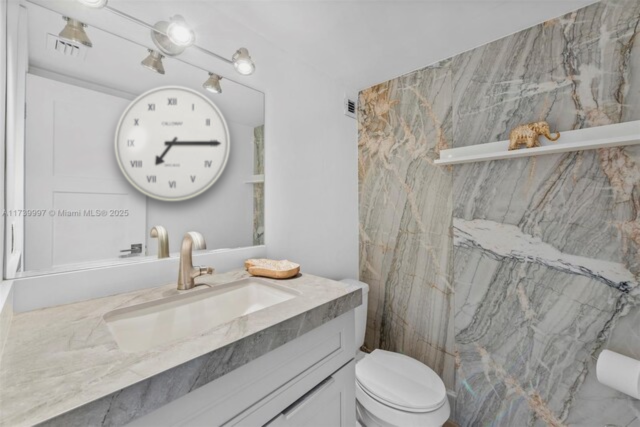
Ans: {"hour": 7, "minute": 15}
